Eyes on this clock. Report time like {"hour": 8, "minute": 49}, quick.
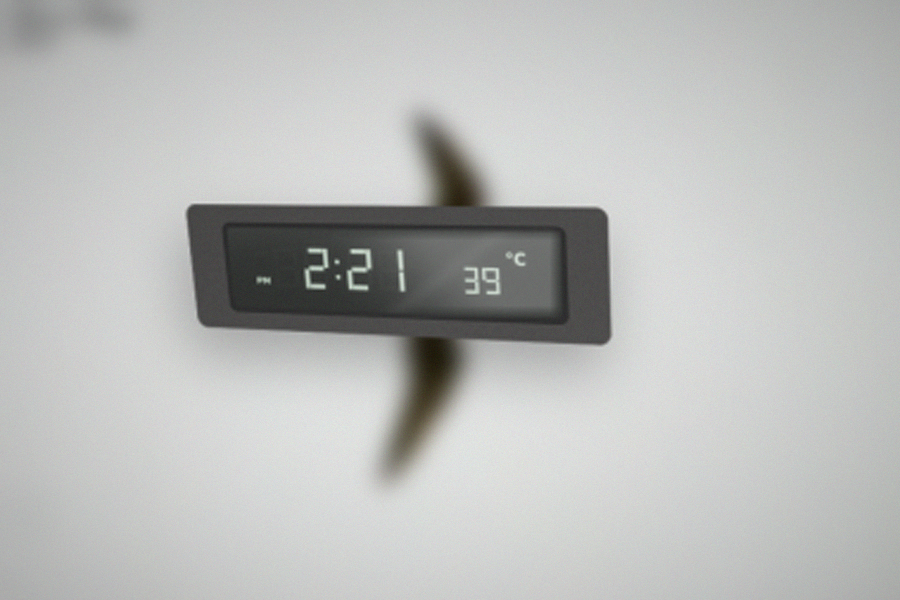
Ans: {"hour": 2, "minute": 21}
